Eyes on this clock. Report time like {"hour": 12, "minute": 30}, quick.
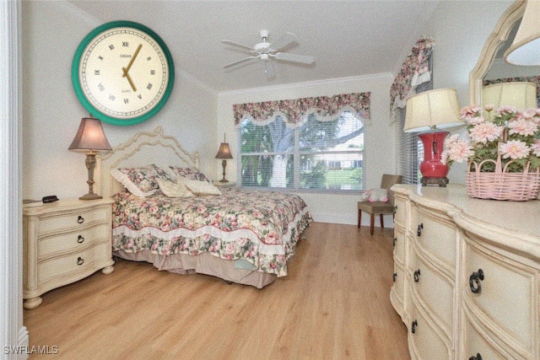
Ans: {"hour": 5, "minute": 5}
